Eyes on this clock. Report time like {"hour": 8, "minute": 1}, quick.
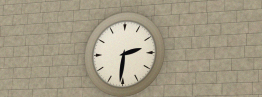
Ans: {"hour": 2, "minute": 31}
